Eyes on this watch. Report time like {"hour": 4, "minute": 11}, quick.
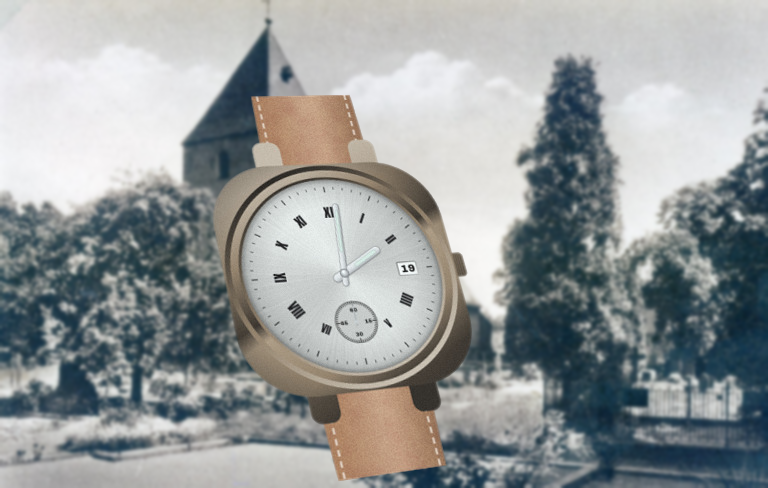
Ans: {"hour": 2, "minute": 1}
